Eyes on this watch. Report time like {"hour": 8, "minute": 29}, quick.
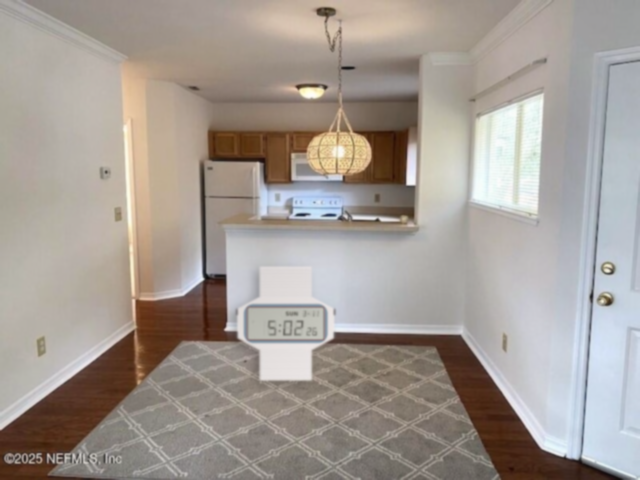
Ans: {"hour": 5, "minute": 2}
